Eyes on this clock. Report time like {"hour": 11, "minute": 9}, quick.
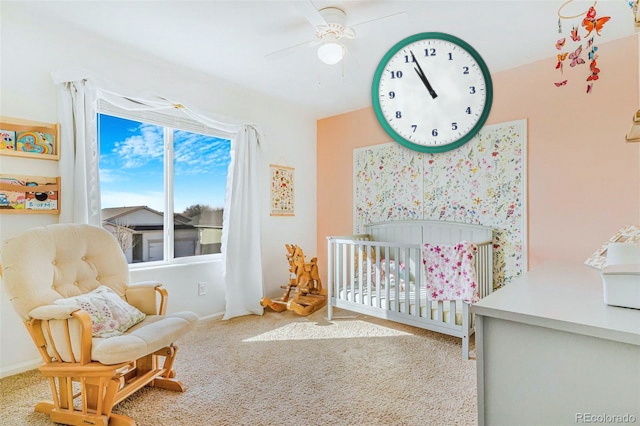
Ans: {"hour": 10, "minute": 56}
